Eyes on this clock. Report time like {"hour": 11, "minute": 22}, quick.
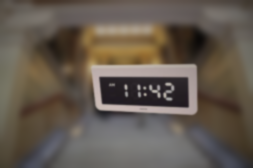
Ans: {"hour": 11, "minute": 42}
